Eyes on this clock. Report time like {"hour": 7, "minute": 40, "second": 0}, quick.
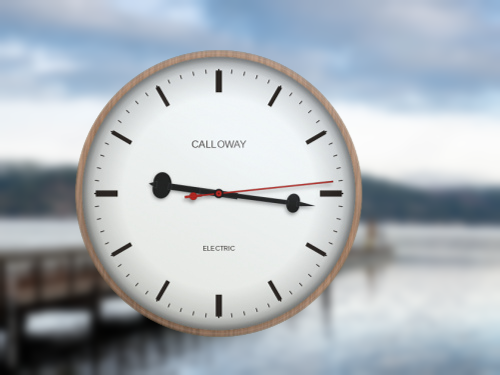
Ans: {"hour": 9, "minute": 16, "second": 14}
